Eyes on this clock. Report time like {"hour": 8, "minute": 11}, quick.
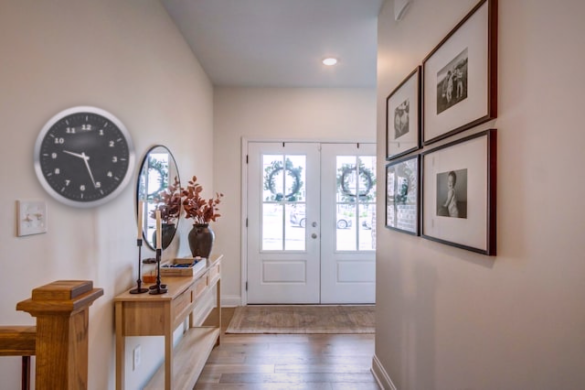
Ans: {"hour": 9, "minute": 26}
